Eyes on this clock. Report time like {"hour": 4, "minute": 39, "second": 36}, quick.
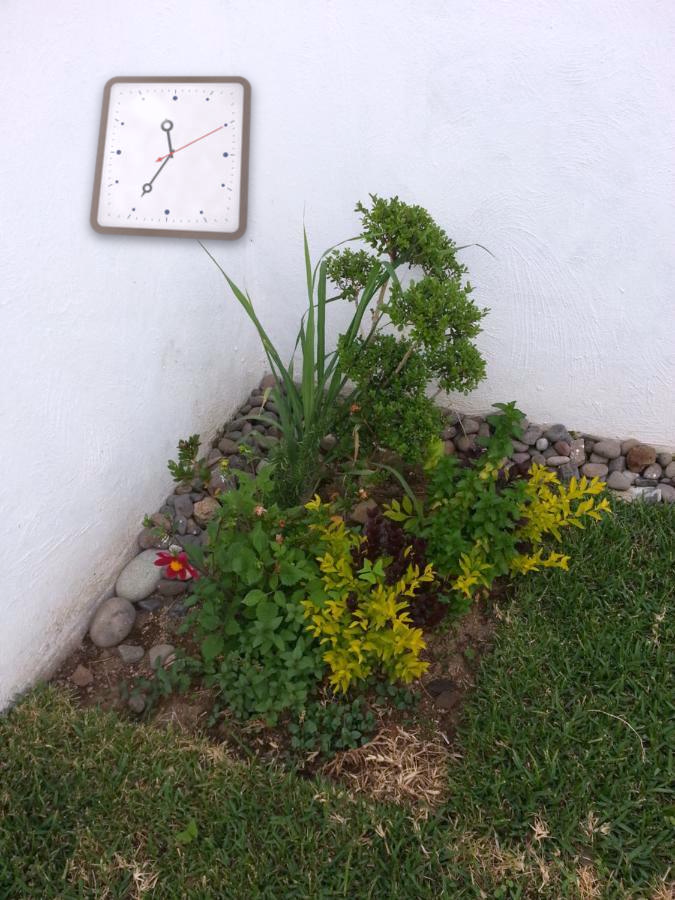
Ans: {"hour": 11, "minute": 35, "second": 10}
